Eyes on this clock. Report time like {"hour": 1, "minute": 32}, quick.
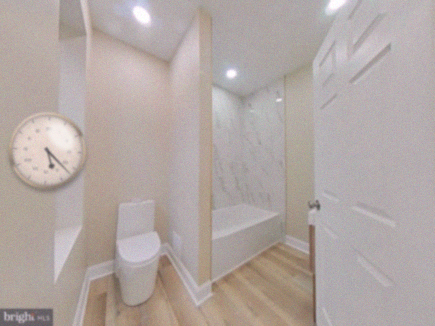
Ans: {"hour": 5, "minute": 22}
